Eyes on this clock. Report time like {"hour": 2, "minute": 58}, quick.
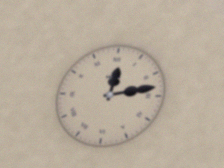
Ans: {"hour": 12, "minute": 13}
